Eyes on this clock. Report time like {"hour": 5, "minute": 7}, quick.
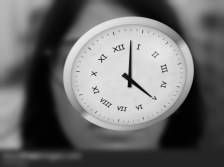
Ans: {"hour": 5, "minute": 3}
